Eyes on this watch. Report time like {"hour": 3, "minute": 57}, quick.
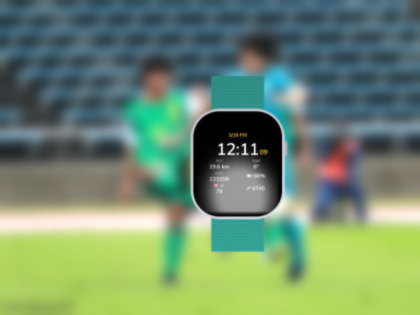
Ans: {"hour": 12, "minute": 11}
